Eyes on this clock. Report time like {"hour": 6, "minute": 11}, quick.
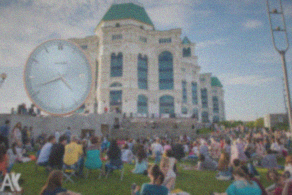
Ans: {"hour": 4, "minute": 42}
